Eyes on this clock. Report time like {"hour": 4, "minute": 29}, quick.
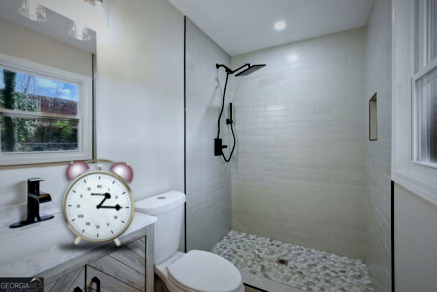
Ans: {"hour": 1, "minute": 15}
